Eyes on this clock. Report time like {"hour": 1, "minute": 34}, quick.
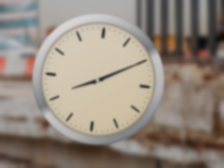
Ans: {"hour": 8, "minute": 10}
